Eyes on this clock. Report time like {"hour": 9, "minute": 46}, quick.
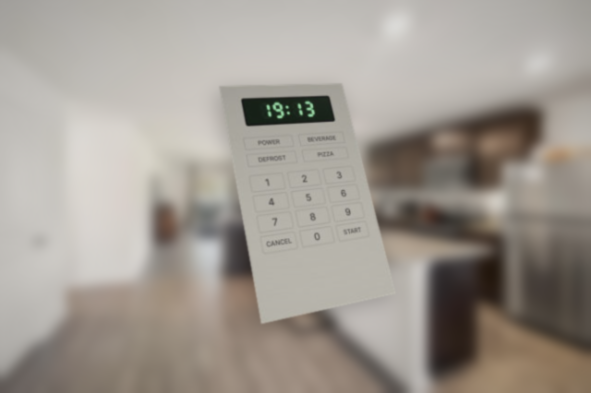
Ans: {"hour": 19, "minute": 13}
